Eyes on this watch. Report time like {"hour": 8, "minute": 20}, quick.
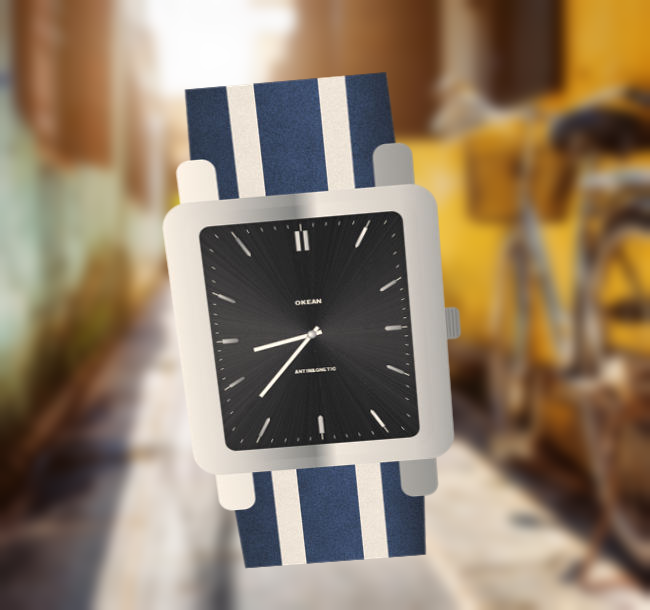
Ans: {"hour": 8, "minute": 37}
